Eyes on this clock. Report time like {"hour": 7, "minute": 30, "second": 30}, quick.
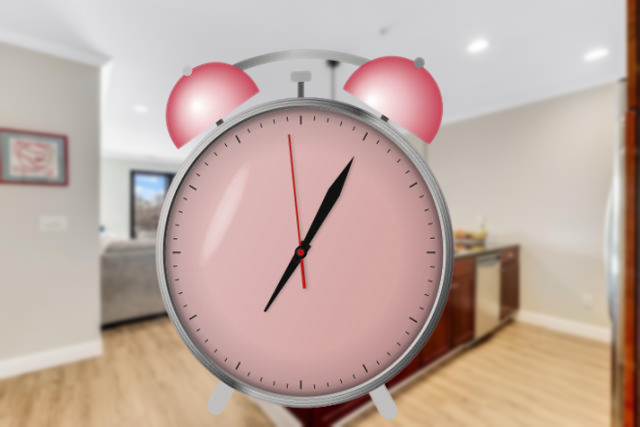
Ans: {"hour": 7, "minute": 4, "second": 59}
